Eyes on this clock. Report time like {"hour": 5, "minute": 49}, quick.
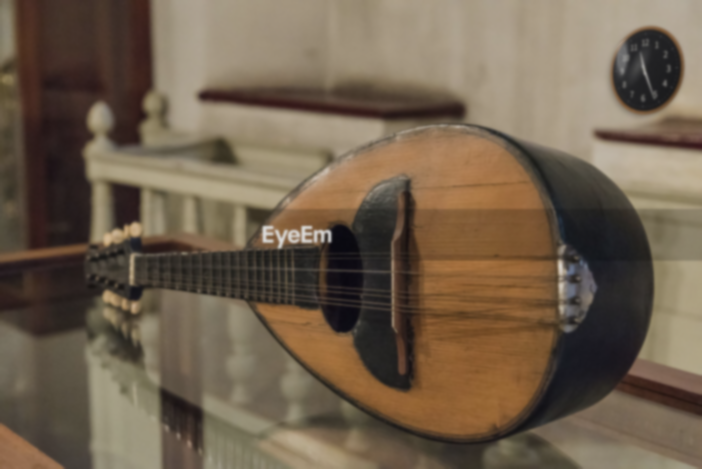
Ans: {"hour": 11, "minute": 26}
